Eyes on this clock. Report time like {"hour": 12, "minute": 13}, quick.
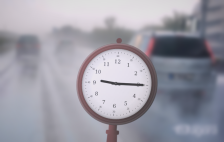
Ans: {"hour": 9, "minute": 15}
